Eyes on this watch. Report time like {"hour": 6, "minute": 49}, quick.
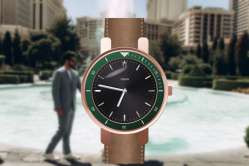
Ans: {"hour": 6, "minute": 47}
